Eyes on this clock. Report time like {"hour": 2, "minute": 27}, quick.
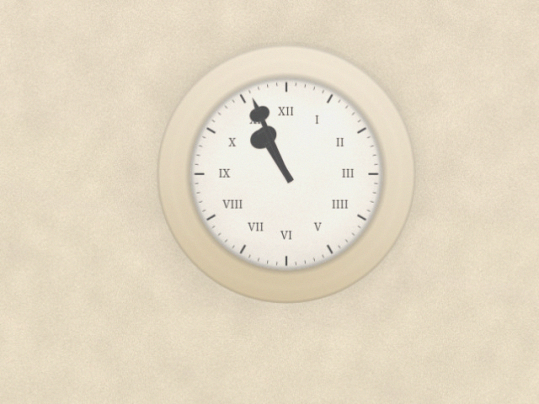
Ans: {"hour": 10, "minute": 56}
